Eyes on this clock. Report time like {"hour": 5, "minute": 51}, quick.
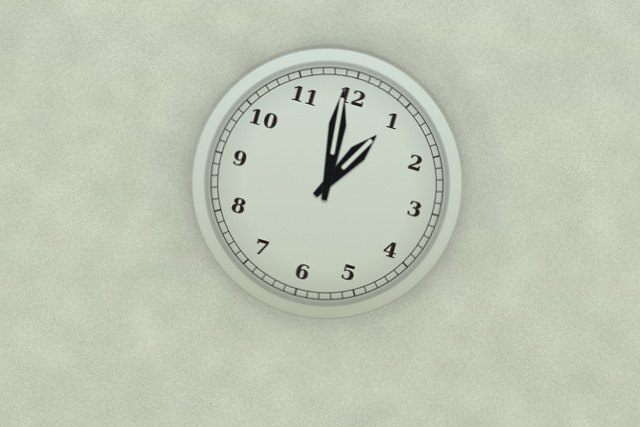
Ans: {"hour": 12, "minute": 59}
